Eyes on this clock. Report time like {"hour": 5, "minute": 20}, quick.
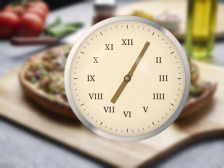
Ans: {"hour": 7, "minute": 5}
